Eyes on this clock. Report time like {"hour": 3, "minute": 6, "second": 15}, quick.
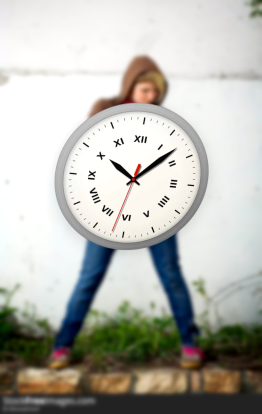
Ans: {"hour": 10, "minute": 7, "second": 32}
